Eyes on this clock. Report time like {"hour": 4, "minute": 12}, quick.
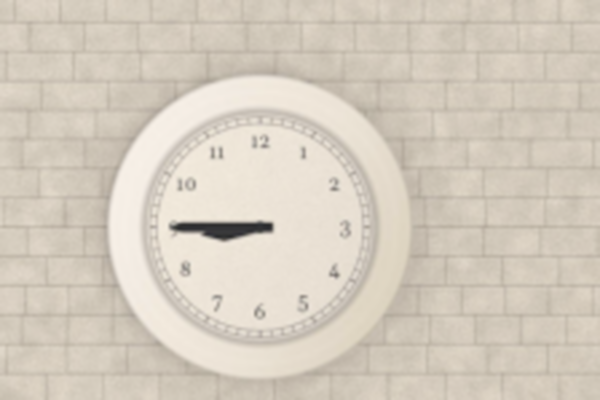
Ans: {"hour": 8, "minute": 45}
